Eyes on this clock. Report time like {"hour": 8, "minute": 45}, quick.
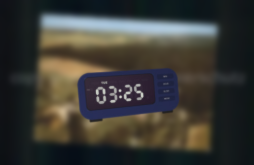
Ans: {"hour": 3, "minute": 25}
